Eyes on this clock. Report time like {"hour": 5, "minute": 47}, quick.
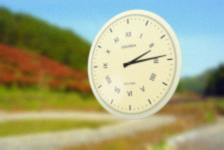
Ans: {"hour": 2, "minute": 14}
